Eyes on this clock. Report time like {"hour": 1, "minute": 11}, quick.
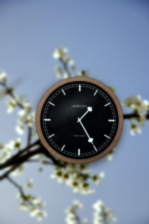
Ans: {"hour": 1, "minute": 25}
